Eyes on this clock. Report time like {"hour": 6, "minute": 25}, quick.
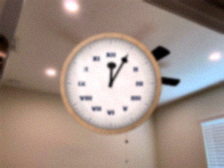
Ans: {"hour": 12, "minute": 5}
